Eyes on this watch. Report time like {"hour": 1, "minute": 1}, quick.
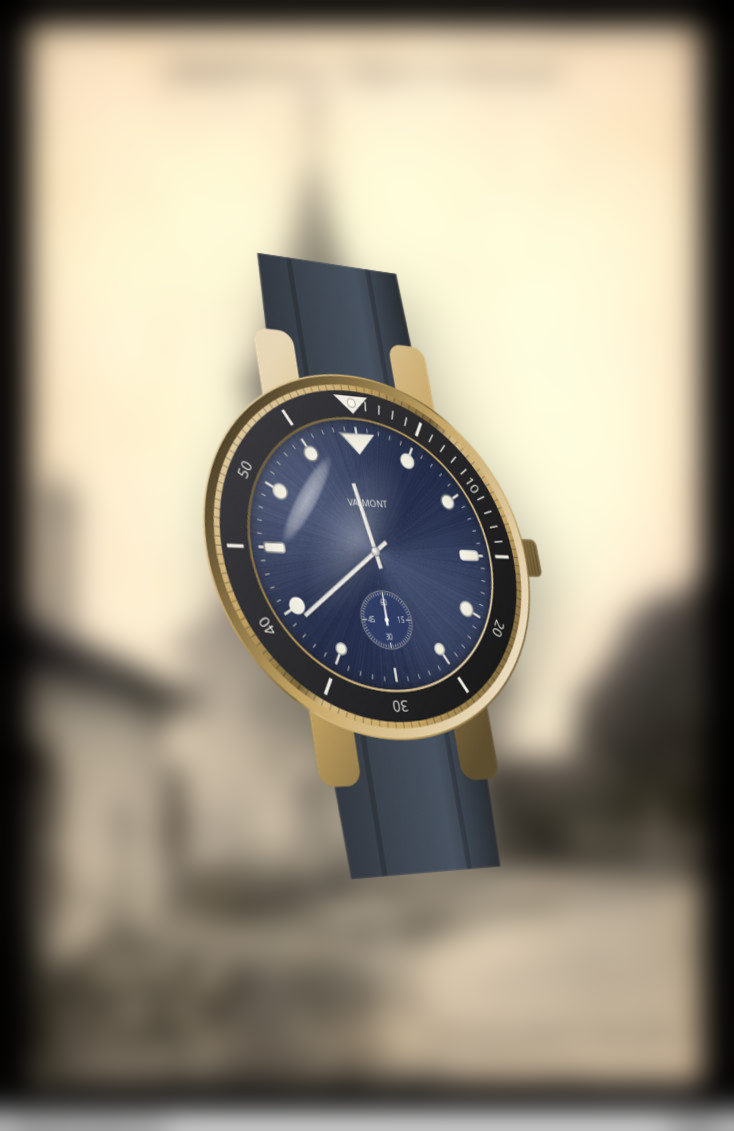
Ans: {"hour": 11, "minute": 39}
